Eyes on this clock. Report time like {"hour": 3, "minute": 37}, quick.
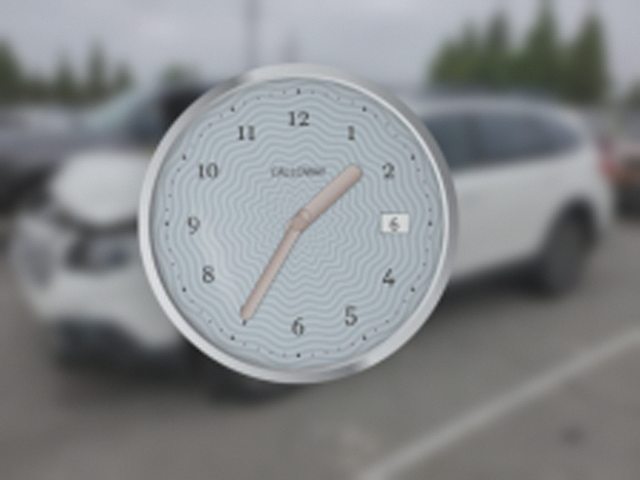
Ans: {"hour": 1, "minute": 35}
